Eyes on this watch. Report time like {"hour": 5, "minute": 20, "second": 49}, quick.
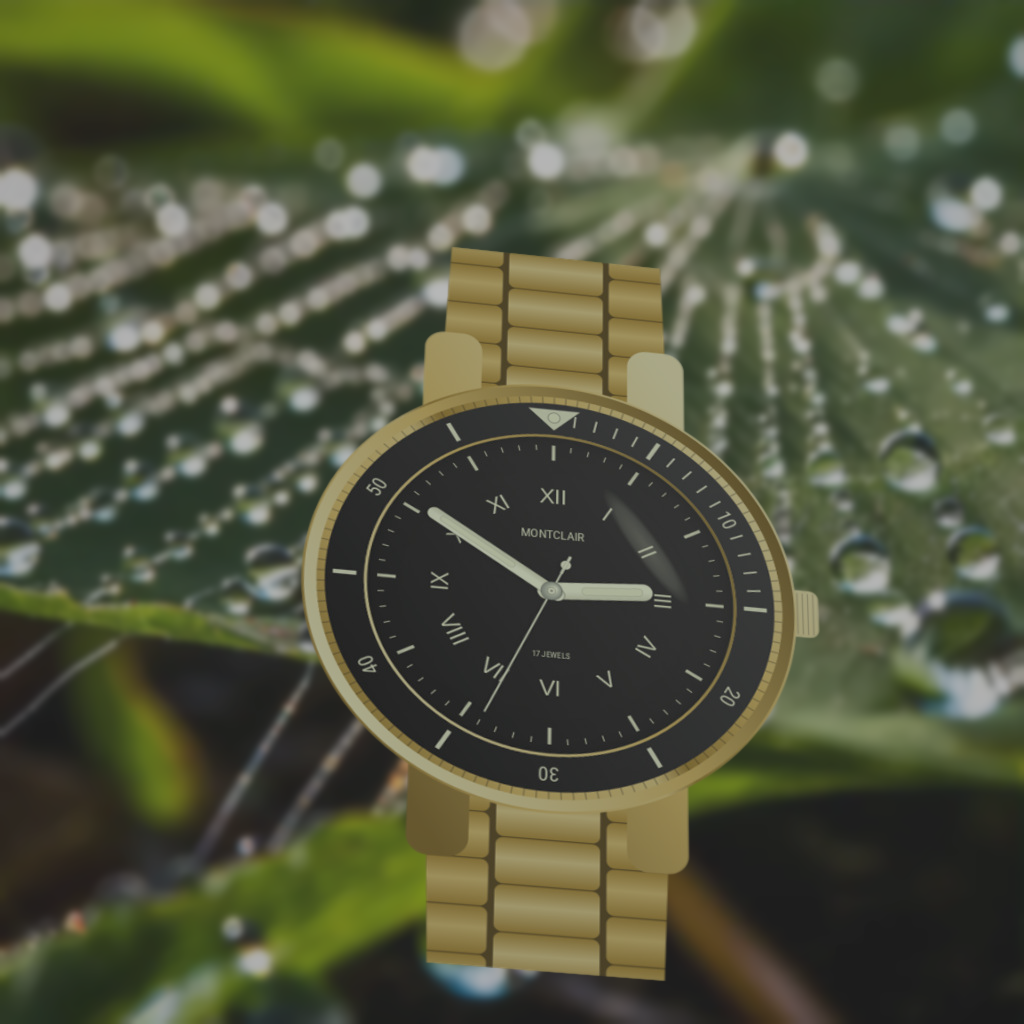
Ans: {"hour": 2, "minute": 50, "second": 34}
